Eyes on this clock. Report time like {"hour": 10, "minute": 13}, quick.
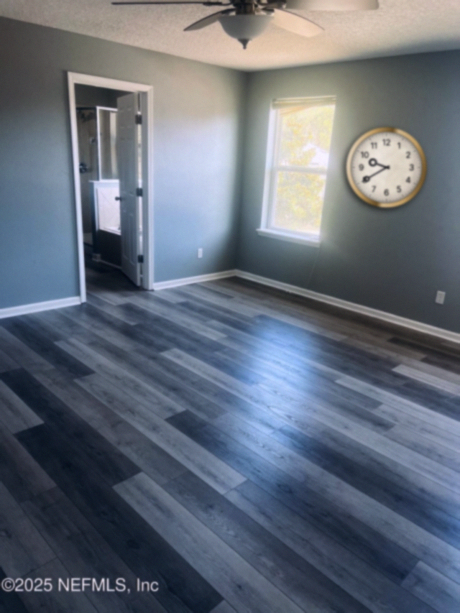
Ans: {"hour": 9, "minute": 40}
